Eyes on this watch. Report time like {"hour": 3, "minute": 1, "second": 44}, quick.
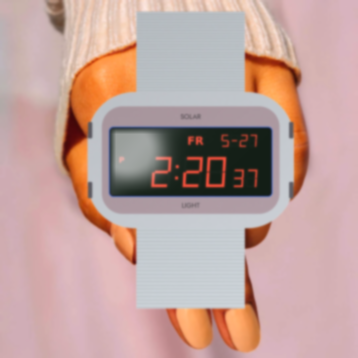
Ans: {"hour": 2, "minute": 20, "second": 37}
